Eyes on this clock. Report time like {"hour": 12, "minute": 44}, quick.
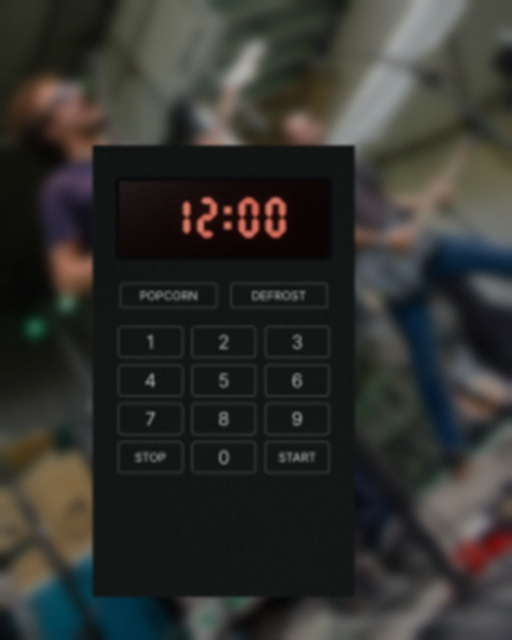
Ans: {"hour": 12, "minute": 0}
